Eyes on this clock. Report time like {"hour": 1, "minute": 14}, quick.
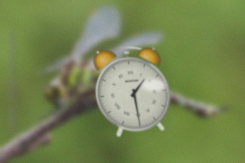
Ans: {"hour": 1, "minute": 30}
